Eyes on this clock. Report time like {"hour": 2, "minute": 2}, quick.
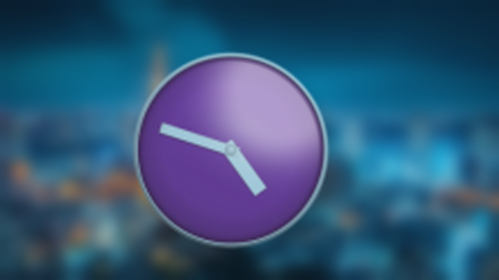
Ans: {"hour": 4, "minute": 48}
